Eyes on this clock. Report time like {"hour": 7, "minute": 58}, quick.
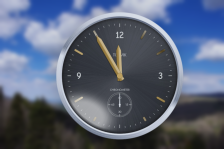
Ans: {"hour": 11, "minute": 55}
